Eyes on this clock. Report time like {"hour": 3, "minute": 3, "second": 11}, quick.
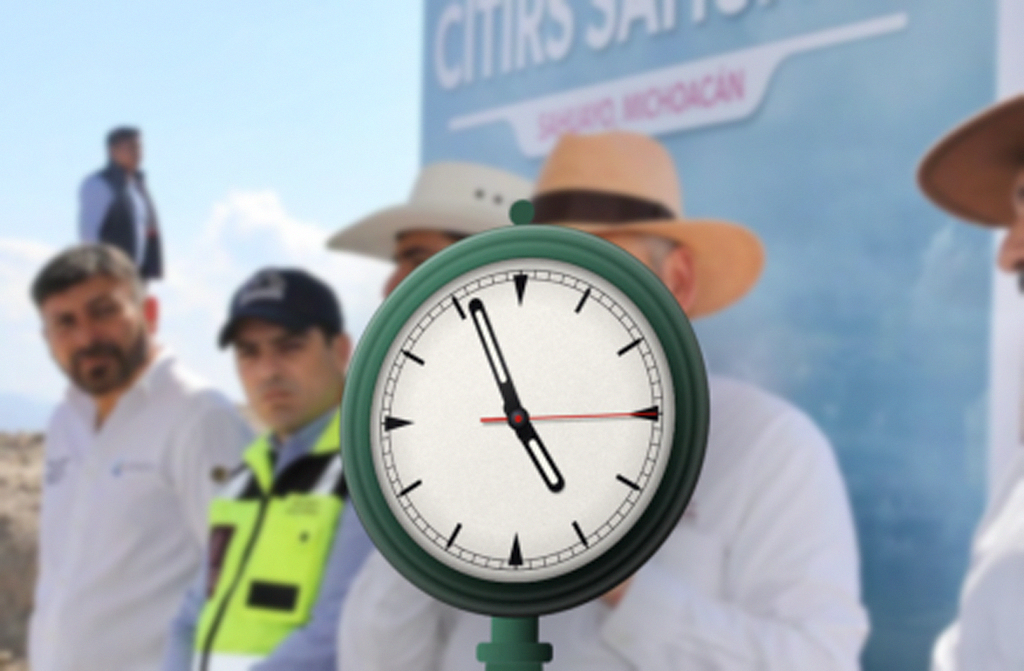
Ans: {"hour": 4, "minute": 56, "second": 15}
